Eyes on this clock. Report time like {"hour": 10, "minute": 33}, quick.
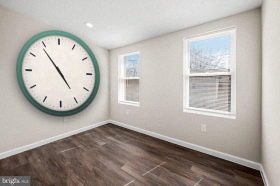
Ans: {"hour": 4, "minute": 54}
